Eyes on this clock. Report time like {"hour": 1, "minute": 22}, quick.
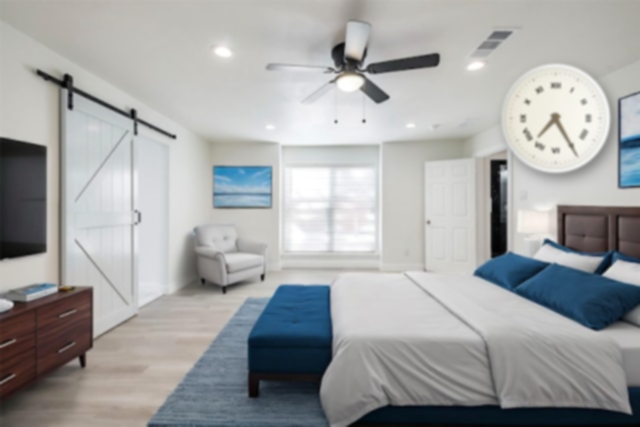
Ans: {"hour": 7, "minute": 25}
